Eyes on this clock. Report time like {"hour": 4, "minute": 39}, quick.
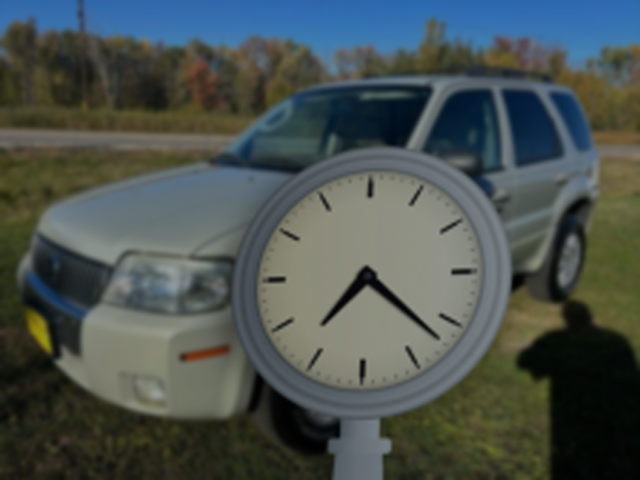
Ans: {"hour": 7, "minute": 22}
